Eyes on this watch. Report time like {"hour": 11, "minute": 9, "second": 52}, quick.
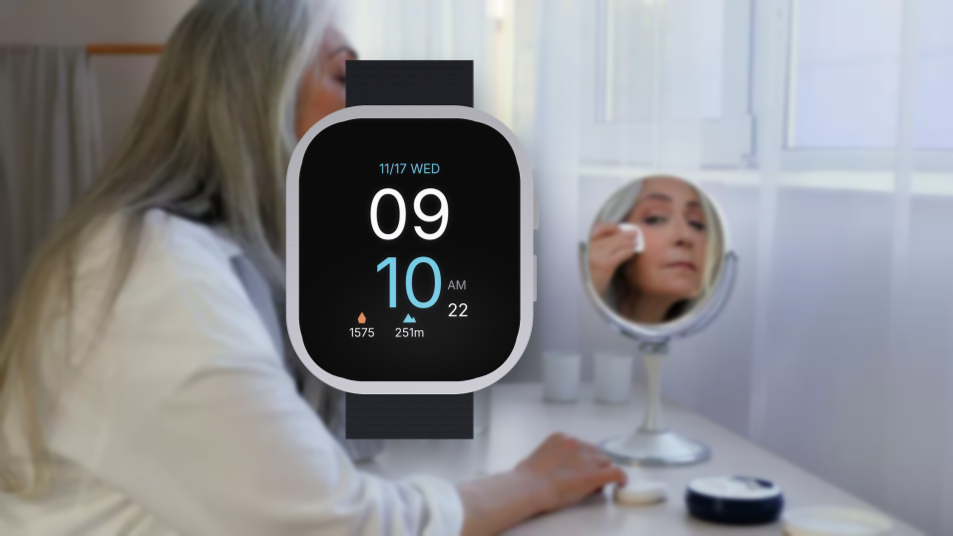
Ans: {"hour": 9, "minute": 10, "second": 22}
